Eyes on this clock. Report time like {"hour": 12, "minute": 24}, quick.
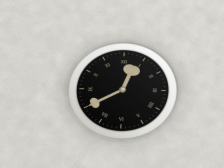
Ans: {"hour": 12, "minute": 40}
